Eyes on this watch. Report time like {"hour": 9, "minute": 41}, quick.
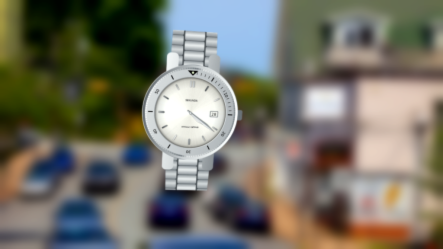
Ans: {"hour": 4, "minute": 21}
